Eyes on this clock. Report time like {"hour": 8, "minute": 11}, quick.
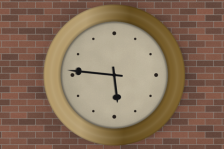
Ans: {"hour": 5, "minute": 46}
